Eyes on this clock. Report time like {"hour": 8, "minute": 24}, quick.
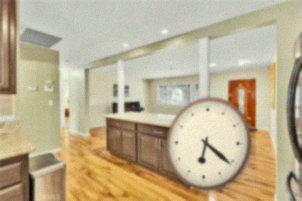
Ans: {"hour": 6, "minute": 21}
